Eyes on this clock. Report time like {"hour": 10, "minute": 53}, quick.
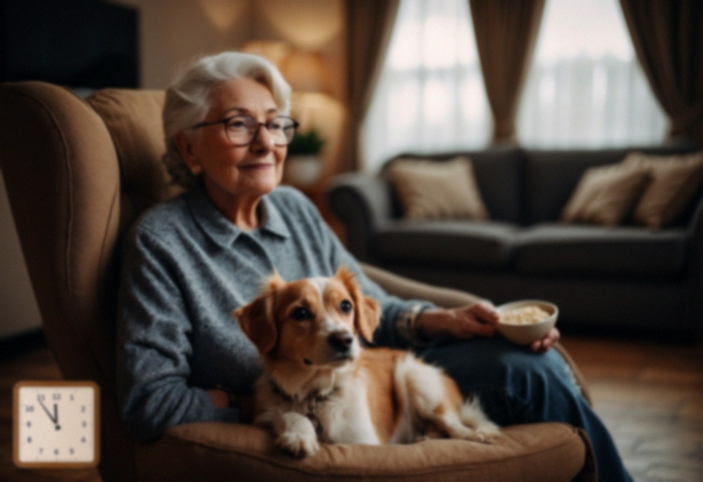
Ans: {"hour": 11, "minute": 54}
